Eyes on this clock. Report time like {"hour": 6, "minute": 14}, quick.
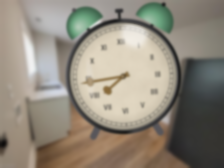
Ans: {"hour": 7, "minute": 44}
